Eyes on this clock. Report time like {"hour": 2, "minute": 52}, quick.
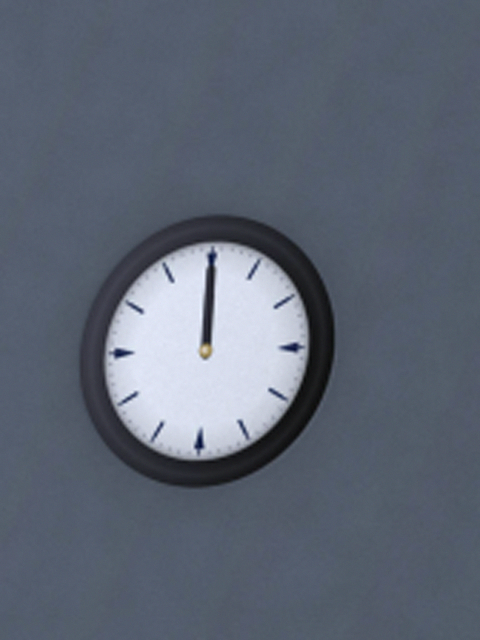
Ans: {"hour": 12, "minute": 0}
